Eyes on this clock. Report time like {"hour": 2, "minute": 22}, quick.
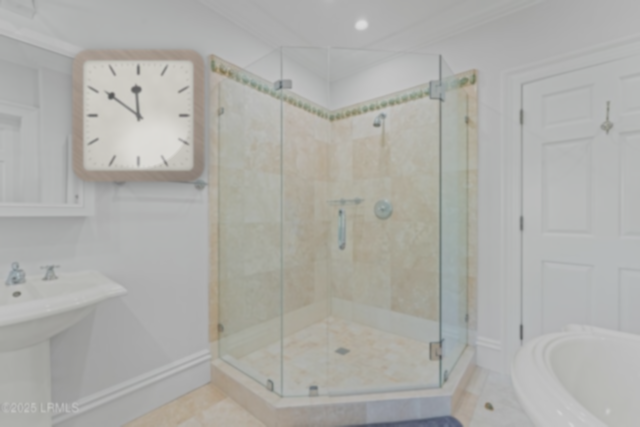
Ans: {"hour": 11, "minute": 51}
